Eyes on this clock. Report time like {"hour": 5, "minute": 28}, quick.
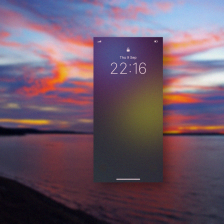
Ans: {"hour": 22, "minute": 16}
